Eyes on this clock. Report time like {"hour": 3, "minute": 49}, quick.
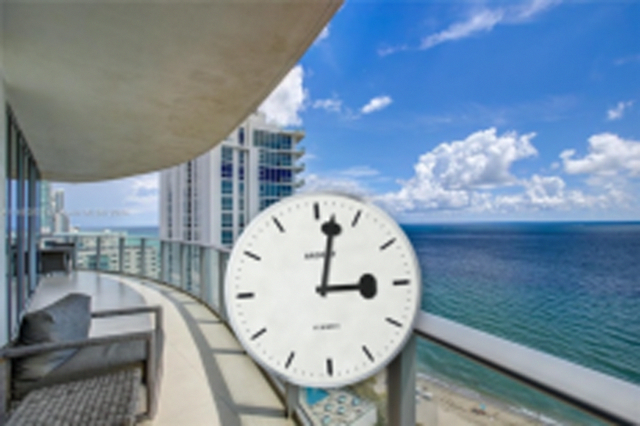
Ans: {"hour": 3, "minute": 2}
